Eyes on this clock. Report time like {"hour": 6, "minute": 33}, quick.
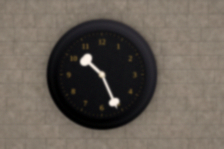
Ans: {"hour": 10, "minute": 26}
